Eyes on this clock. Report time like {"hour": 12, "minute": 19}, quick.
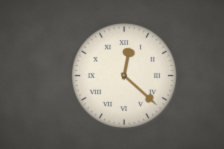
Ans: {"hour": 12, "minute": 22}
